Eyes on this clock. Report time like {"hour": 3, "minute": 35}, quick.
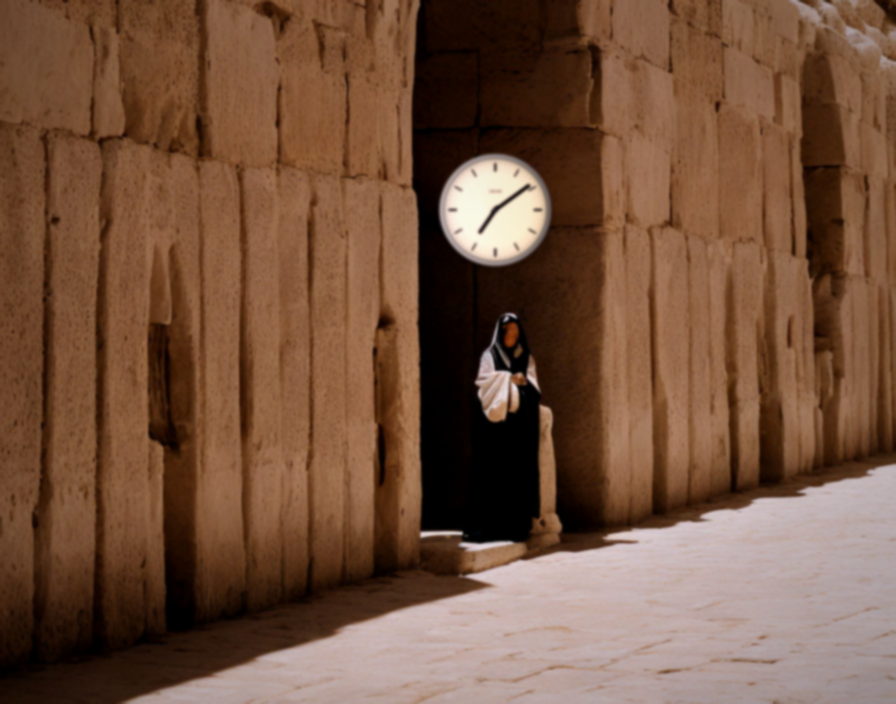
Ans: {"hour": 7, "minute": 9}
